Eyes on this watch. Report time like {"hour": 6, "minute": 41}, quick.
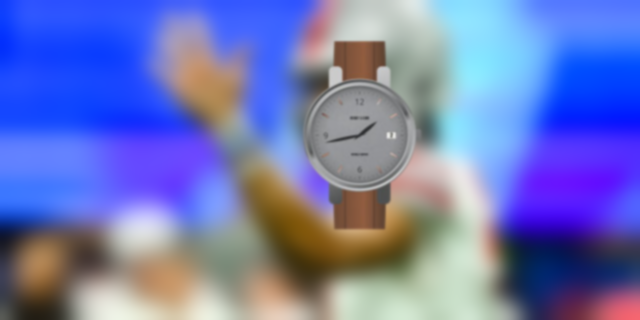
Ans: {"hour": 1, "minute": 43}
